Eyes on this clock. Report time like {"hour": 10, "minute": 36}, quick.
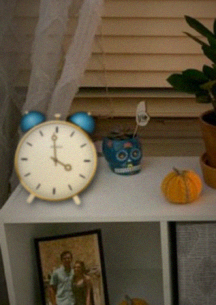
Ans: {"hour": 3, "minute": 59}
